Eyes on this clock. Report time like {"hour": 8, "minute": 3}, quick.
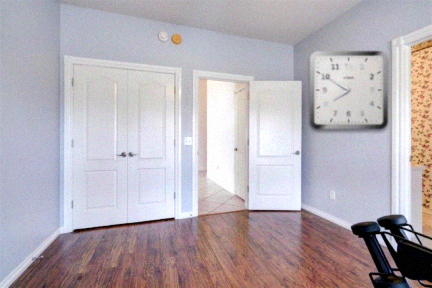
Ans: {"hour": 7, "minute": 50}
